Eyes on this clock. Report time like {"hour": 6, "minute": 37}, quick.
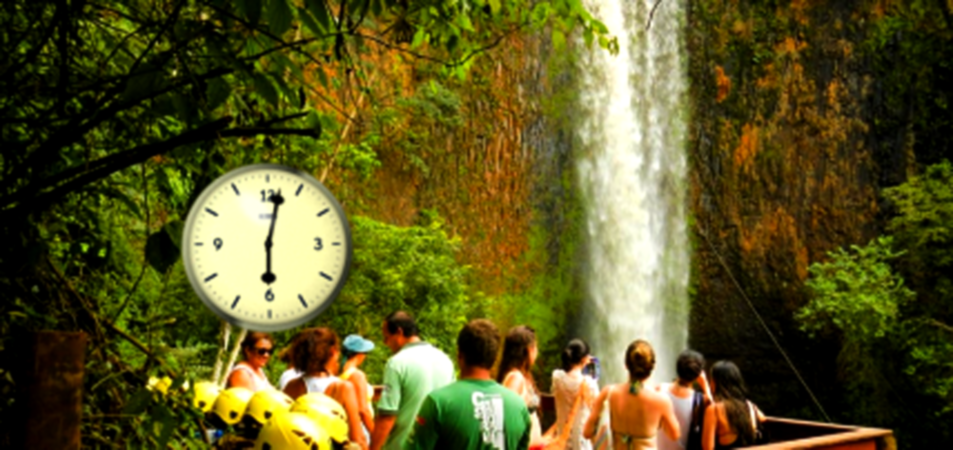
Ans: {"hour": 6, "minute": 2}
